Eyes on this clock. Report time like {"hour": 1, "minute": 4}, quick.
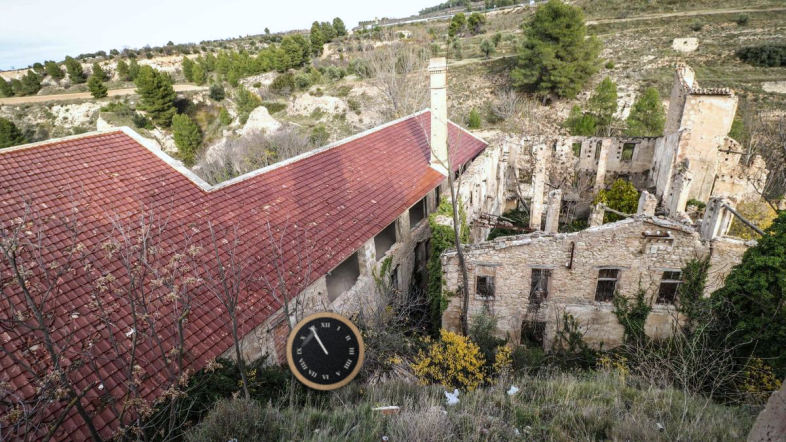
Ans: {"hour": 10, "minute": 55}
